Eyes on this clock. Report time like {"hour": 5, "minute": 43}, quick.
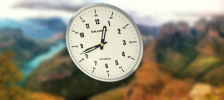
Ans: {"hour": 12, "minute": 42}
